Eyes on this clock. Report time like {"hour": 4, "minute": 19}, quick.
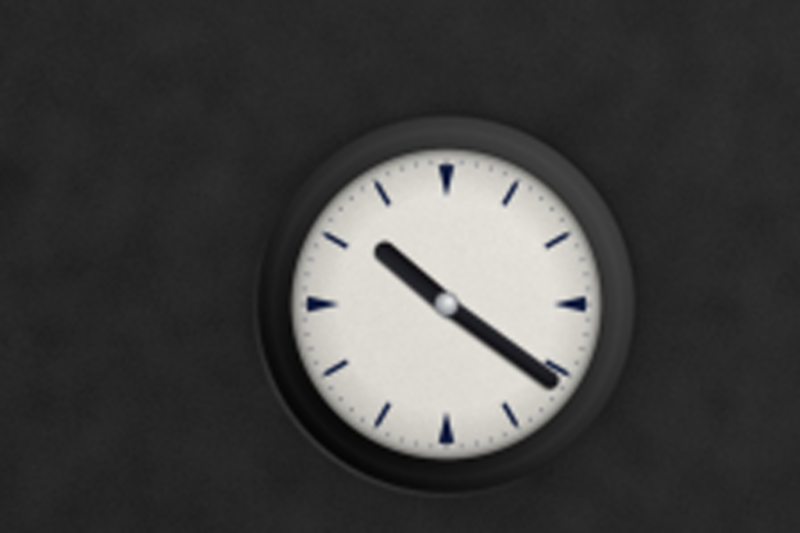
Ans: {"hour": 10, "minute": 21}
